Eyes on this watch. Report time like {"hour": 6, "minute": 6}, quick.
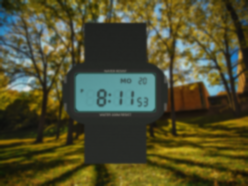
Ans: {"hour": 8, "minute": 11}
